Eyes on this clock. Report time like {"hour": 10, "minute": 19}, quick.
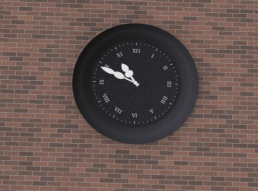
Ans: {"hour": 10, "minute": 49}
